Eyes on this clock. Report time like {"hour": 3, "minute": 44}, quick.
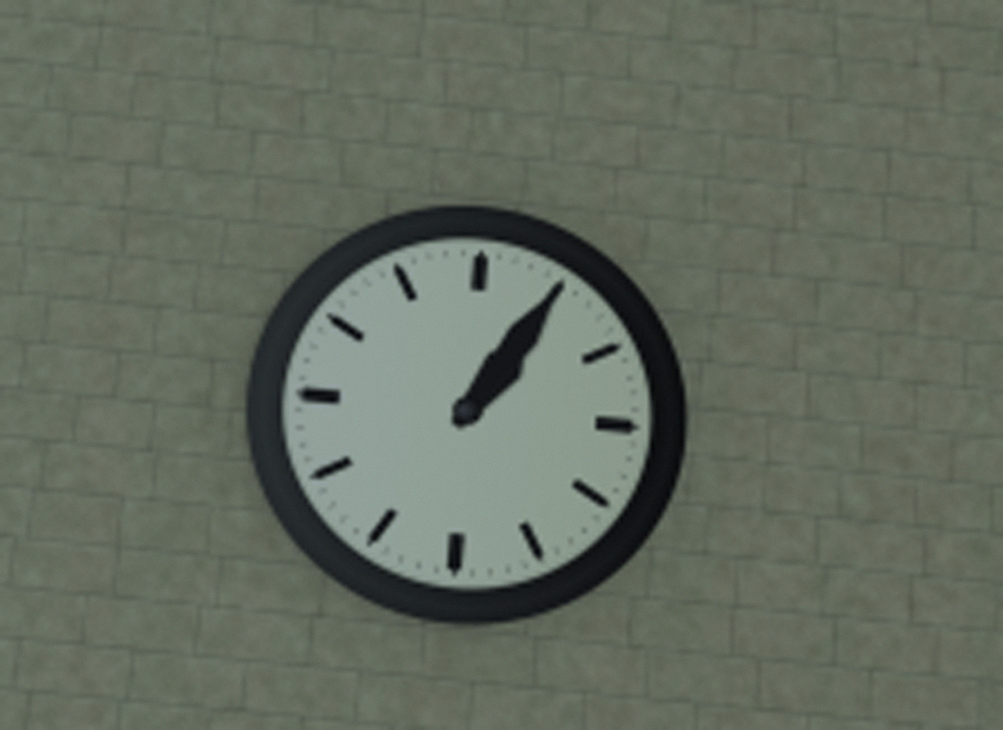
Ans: {"hour": 1, "minute": 5}
